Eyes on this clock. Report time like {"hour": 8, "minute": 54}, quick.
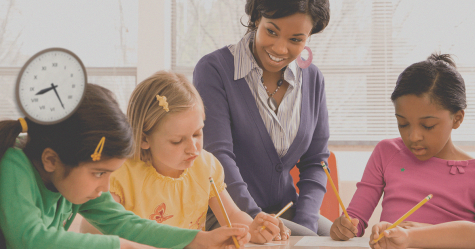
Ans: {"hour": 8, "minute": 25}
